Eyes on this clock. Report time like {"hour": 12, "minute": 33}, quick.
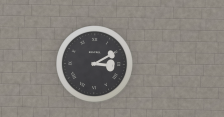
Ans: {"hour": 3, "minute": 10}
